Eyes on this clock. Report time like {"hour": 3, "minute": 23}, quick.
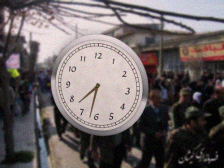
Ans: {"hour": 7, "minute": 32}
